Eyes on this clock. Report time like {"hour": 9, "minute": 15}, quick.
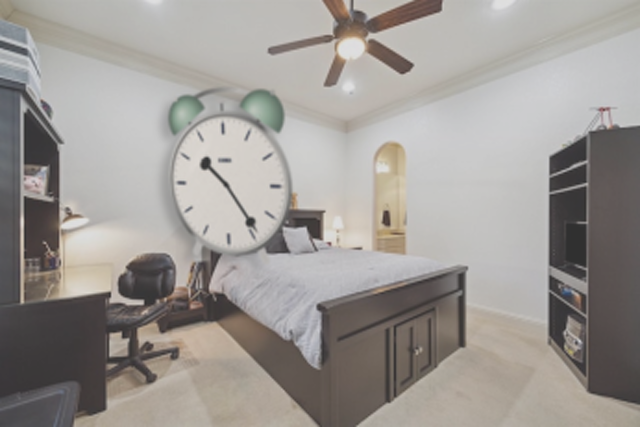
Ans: {"hour": 10, "minute": 24}
